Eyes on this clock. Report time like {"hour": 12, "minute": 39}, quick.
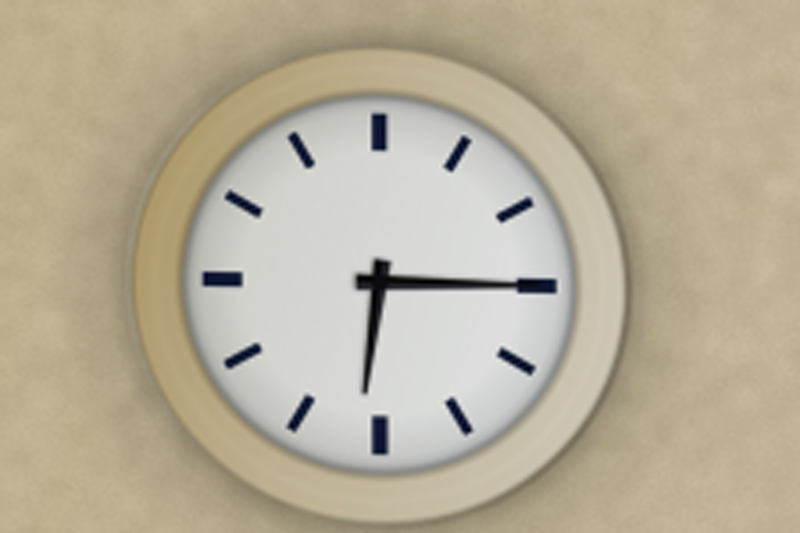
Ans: {"hour": 6, "minute": 15}
